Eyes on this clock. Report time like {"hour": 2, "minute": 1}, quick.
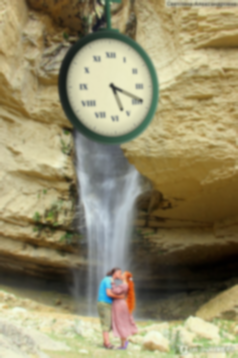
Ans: {"hour": 5, "minute": 19}
